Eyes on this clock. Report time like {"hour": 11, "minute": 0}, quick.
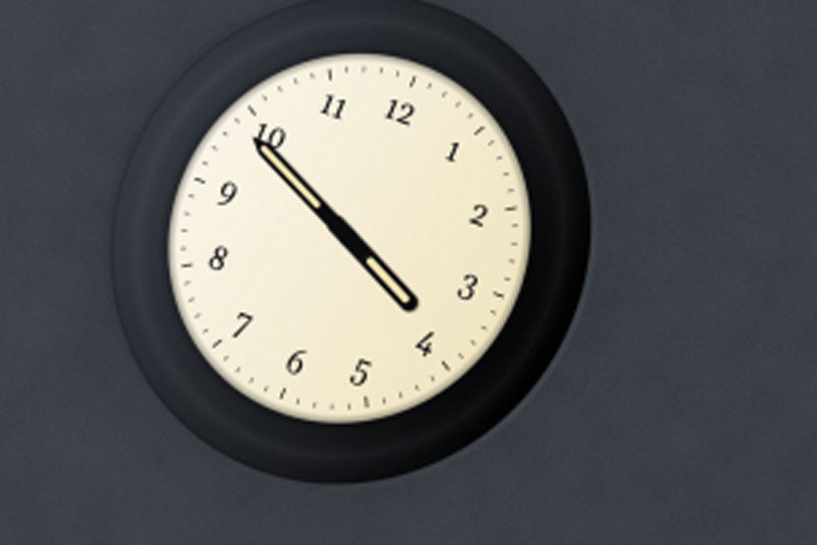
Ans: {"hour": 3, "minute": 49}
